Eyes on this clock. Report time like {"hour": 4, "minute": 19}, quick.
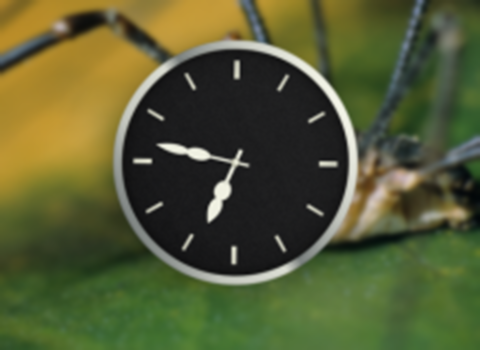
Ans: {"hour": 6, "minute": 47}
